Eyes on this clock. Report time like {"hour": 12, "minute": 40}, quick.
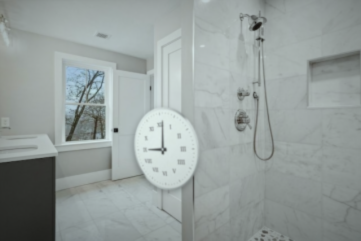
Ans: {"hour": 9, "minute": 1}
